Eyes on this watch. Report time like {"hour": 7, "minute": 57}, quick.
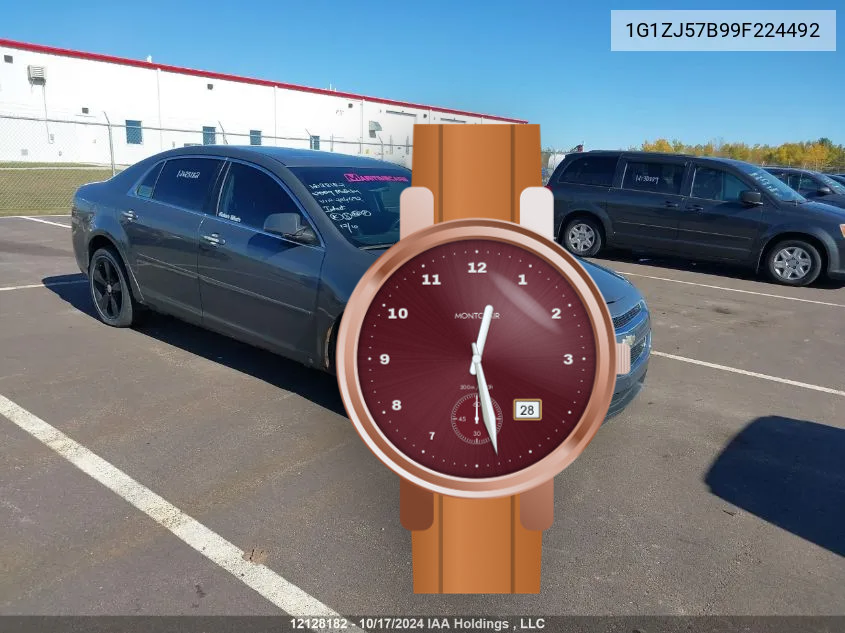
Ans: {"hour": 12, "minute": 28}
